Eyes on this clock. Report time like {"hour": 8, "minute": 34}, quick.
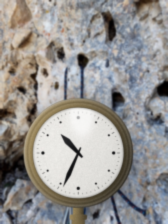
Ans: {"hour": 10, "minute": 34}
